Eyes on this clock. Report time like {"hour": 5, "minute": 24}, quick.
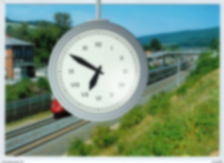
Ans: {"hour": 6, "minute": 50}
